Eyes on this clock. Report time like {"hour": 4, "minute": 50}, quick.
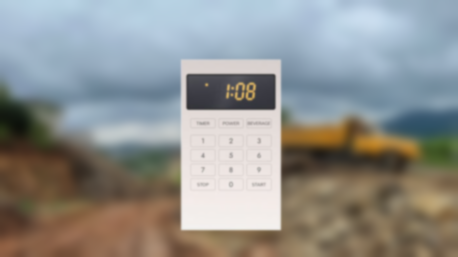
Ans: {"hour": 1, "minute": 8}
